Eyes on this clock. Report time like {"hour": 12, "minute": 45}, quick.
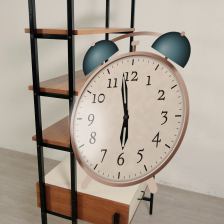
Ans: {"hour": 5, "minute": 58}
